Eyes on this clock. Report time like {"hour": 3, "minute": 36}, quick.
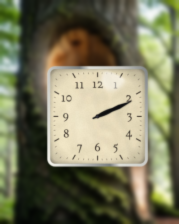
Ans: {"hour": 2, "minute": 11}
